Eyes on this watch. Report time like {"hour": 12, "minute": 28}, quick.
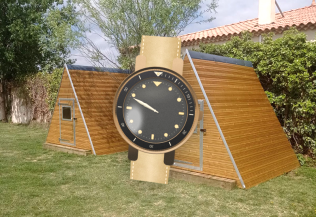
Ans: {"hour": 9, "minute": 49}
